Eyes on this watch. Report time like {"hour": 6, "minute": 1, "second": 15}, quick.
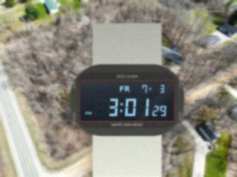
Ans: {"hour": 3, "minute": 1, "second": 29}
